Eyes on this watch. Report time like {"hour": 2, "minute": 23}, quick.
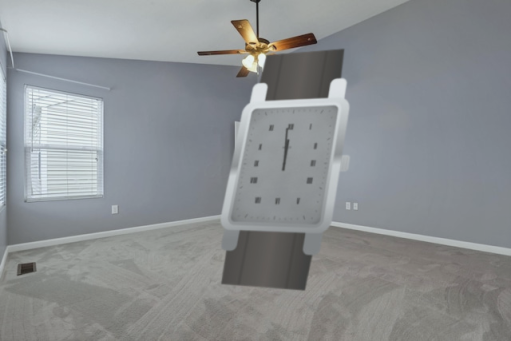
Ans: {"hour": 11, "minute": 59}
